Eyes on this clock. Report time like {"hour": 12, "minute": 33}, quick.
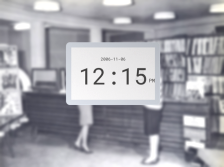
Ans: {"hour": 12, "minute": 15}
